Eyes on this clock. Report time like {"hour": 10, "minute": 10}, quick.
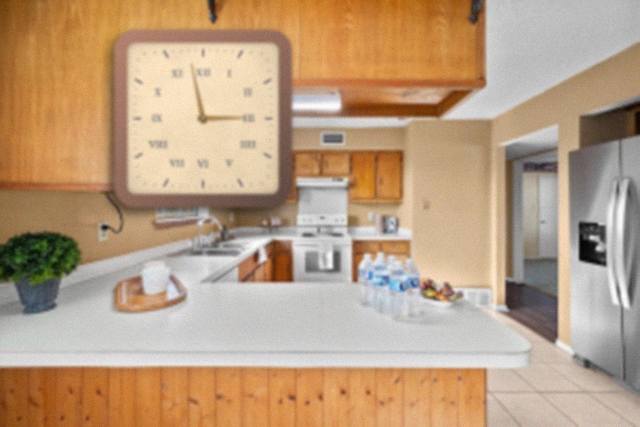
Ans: {"hour": 2, "minute": 58}
